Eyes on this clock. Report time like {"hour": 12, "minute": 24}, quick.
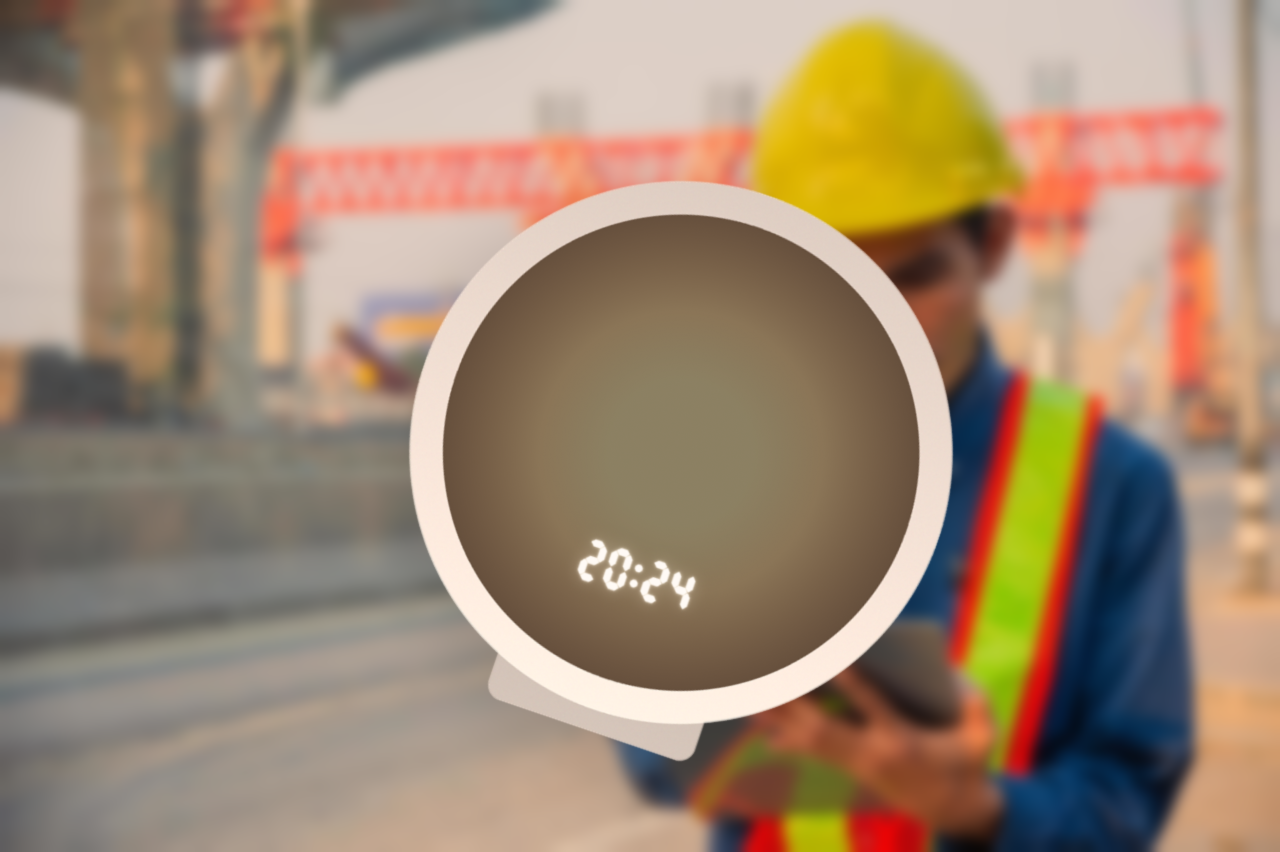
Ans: {"hour": 20, "minute": 24}
